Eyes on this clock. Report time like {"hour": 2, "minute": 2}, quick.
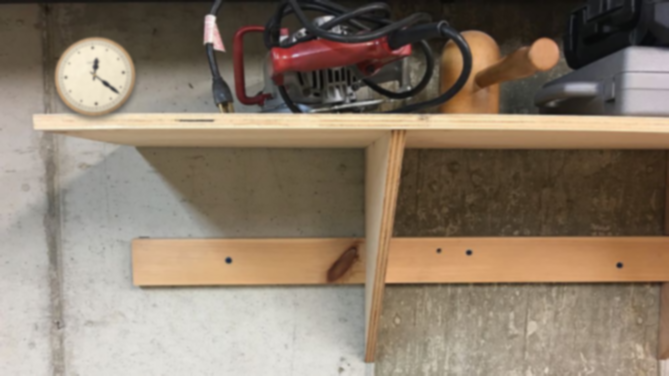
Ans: {"hour": 12, "minute": 22}
